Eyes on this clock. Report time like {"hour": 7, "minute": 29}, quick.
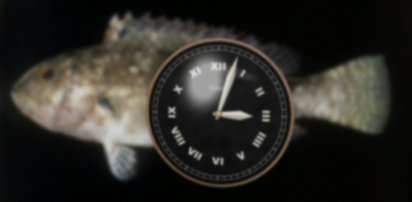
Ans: {"hour": 3, "minute": 3}
